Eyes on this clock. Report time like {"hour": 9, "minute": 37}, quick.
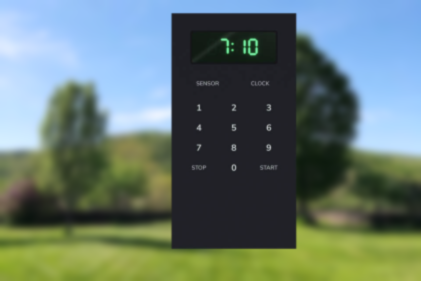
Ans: {"hour": 7, "minute": 10}
